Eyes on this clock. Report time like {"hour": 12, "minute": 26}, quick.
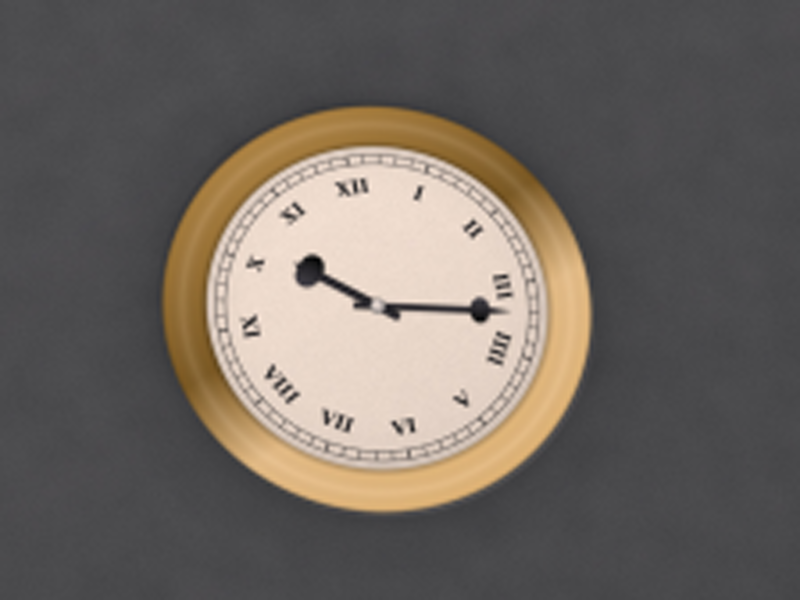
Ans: {"hour": 10, "minute": 17}
